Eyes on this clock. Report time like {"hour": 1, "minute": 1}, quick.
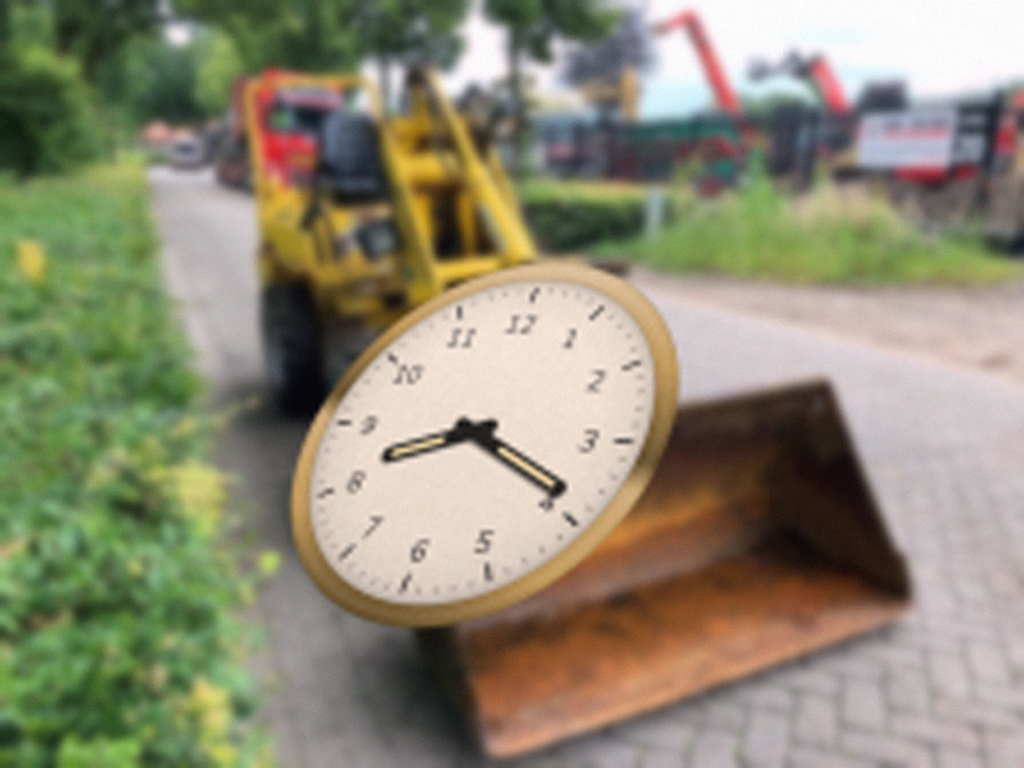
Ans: {"hour": 8, "minute": 19}
